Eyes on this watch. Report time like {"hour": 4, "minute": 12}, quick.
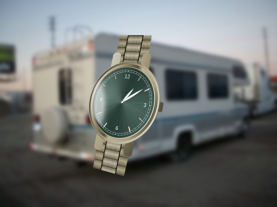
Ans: {"hour": 1, "minute": 9}
